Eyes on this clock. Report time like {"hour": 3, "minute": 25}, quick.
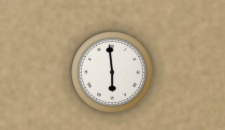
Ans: {"hour": 5, "minute": 59}
